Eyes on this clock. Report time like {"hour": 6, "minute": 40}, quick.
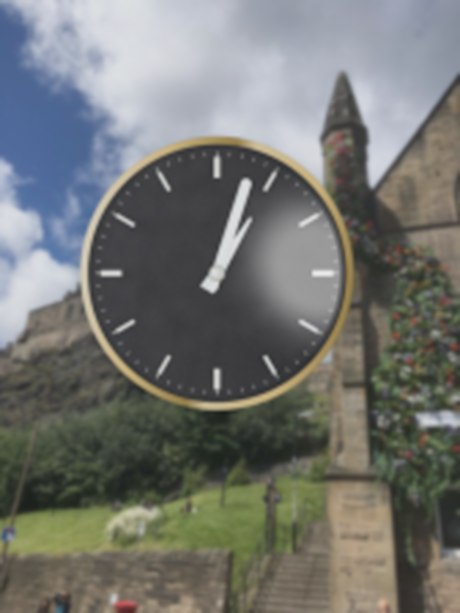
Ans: {"hour": 1, "minute": 3}
